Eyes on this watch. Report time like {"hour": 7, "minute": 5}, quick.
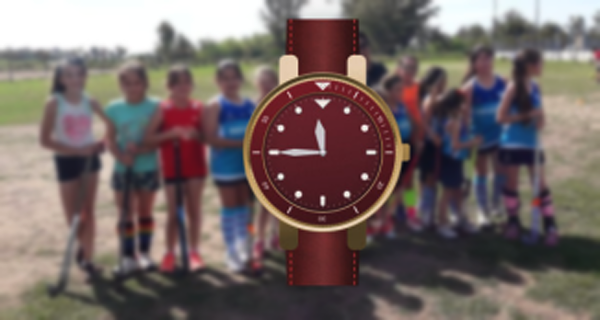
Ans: {"hour": 11, "minute": 45}
